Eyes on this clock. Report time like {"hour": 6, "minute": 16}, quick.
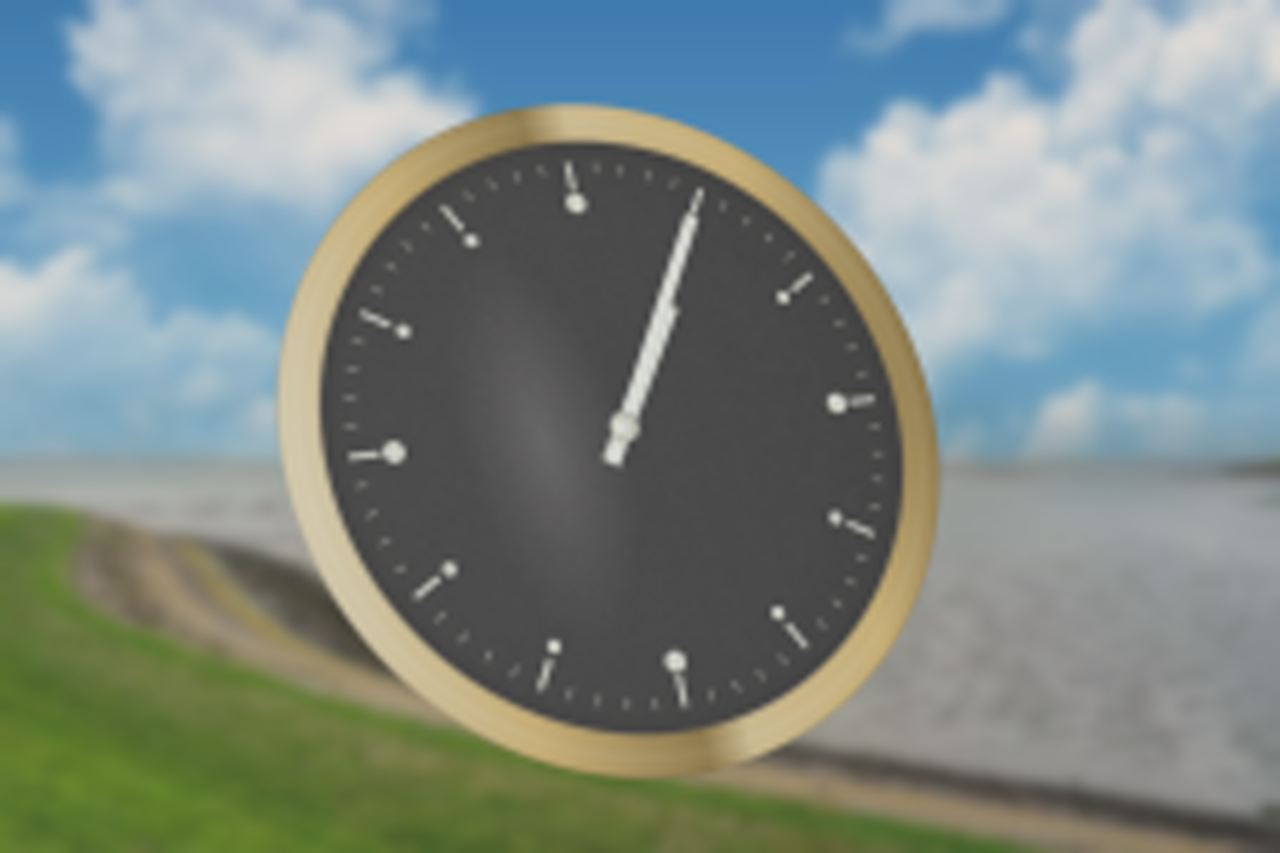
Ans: {"hour": 1, "minute": 5}
